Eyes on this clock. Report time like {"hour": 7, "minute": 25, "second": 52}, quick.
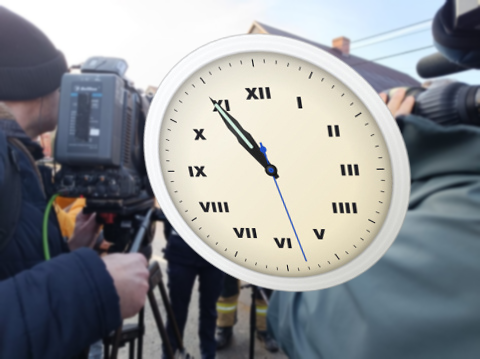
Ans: {"hour": 10, "minute": 54, "second": 28}
